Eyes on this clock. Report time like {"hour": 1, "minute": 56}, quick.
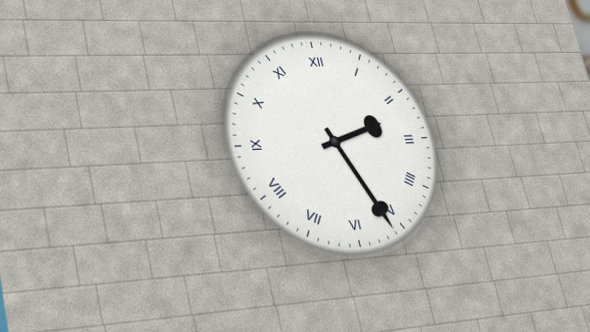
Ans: {"hour": 2, "minute": 26}
